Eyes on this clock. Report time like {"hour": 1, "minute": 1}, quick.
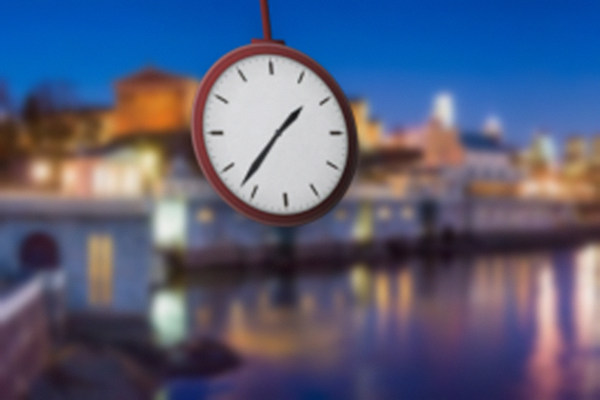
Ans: {"hour": 1, "minute": 37}
